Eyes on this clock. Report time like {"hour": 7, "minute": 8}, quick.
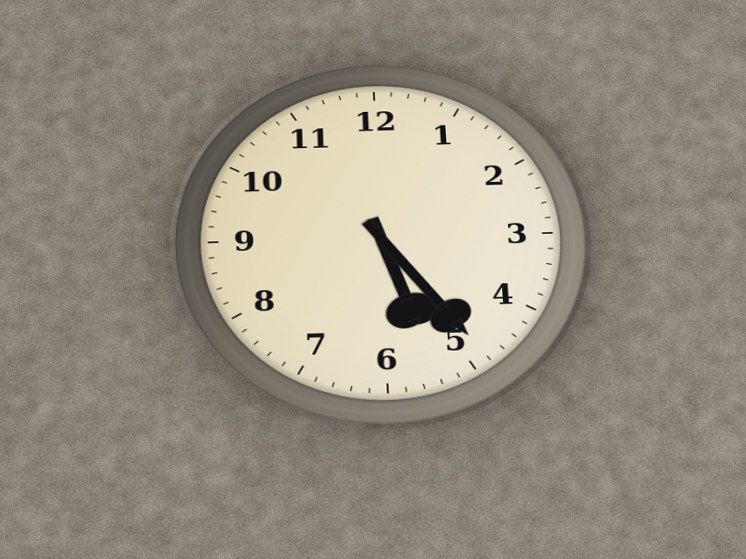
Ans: {"hour": 5, "minute": 24}
